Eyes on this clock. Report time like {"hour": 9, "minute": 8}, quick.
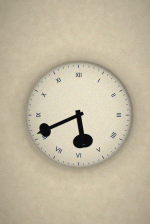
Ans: {"hour": 5, "minute": 41}
